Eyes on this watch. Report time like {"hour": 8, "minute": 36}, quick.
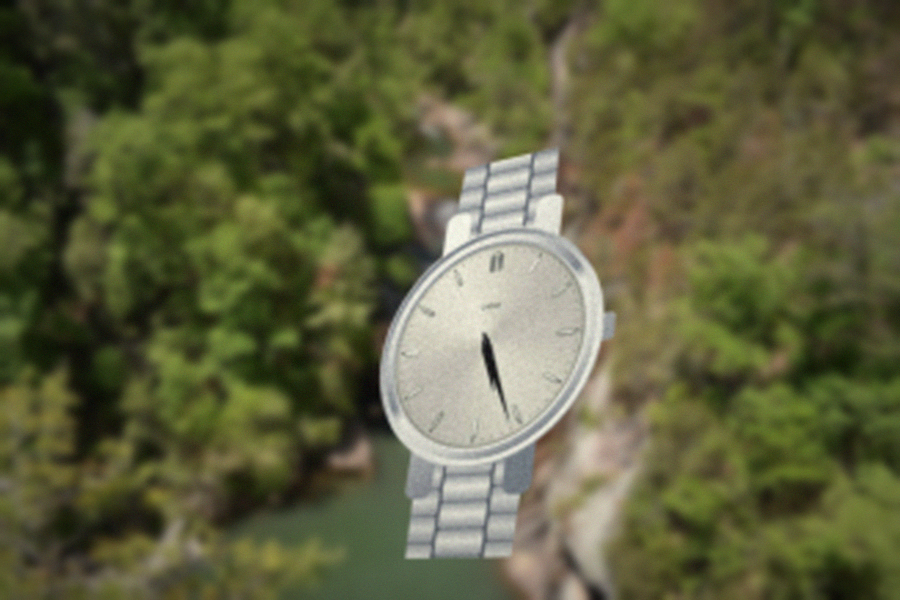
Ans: {"hour": 5, "minute": 26}
